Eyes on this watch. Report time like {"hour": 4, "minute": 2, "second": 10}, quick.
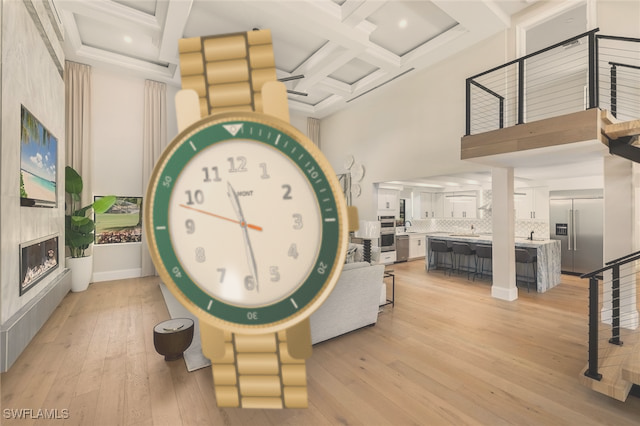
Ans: {"hour": 11, "minute": 28, "second": 48}
